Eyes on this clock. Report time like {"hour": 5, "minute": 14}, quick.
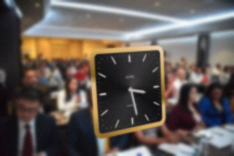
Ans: {"hour": 3, "minute": 28}
